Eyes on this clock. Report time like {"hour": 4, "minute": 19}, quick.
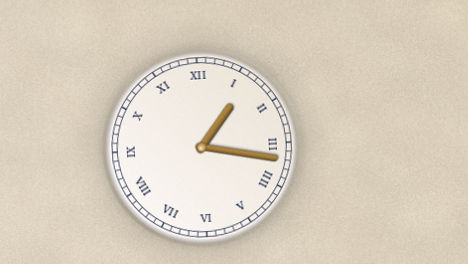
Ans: {"hour": 1, "minute": 17}
